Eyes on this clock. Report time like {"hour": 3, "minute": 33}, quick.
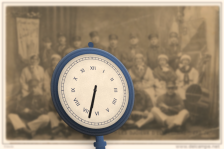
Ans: {"hour": 6, "minute": 33}
